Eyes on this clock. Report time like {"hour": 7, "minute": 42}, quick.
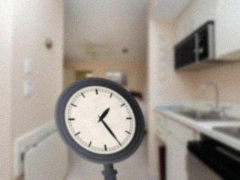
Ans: {"hour": 1, "minute": 25}
